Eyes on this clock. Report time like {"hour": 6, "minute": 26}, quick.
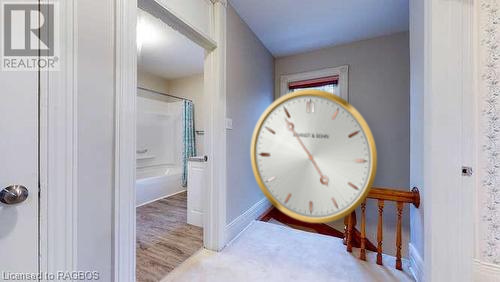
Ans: {"hour": 4, "minute": 54}
